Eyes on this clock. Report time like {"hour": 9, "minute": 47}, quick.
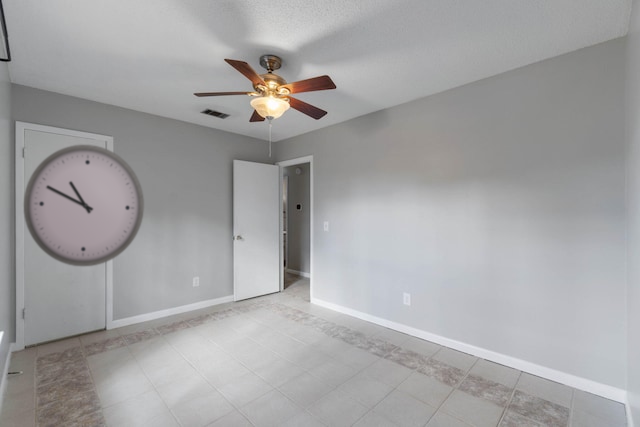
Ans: {"hour": 10, "minute": 49}
